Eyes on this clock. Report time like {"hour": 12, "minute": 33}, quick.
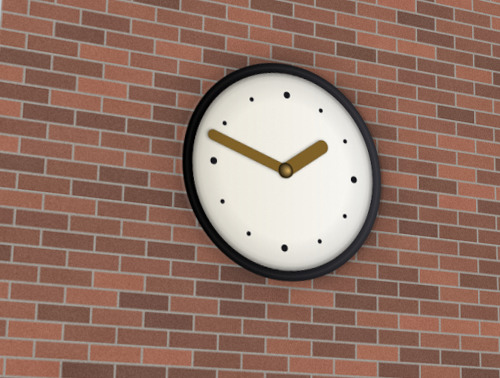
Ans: {"hour": 1, "minute": 48}
